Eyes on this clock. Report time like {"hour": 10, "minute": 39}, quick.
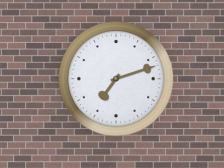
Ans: {"hour": 7, "minute": 12}
